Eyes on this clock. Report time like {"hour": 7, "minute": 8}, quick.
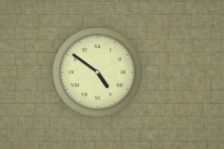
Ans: {"hour": 4, "minute": 51}
